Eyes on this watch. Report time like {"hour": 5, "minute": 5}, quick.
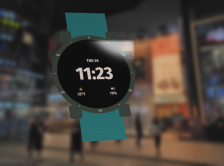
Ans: {"hour": 11, "minute": 23}
